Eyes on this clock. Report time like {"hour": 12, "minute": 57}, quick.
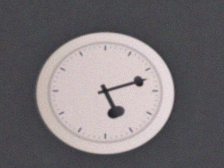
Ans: {"hour": 5, "minute": 12}
